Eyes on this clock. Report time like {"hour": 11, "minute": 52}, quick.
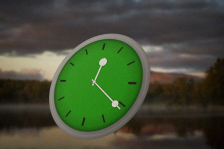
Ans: {"hour": 12, "minute": 21}
